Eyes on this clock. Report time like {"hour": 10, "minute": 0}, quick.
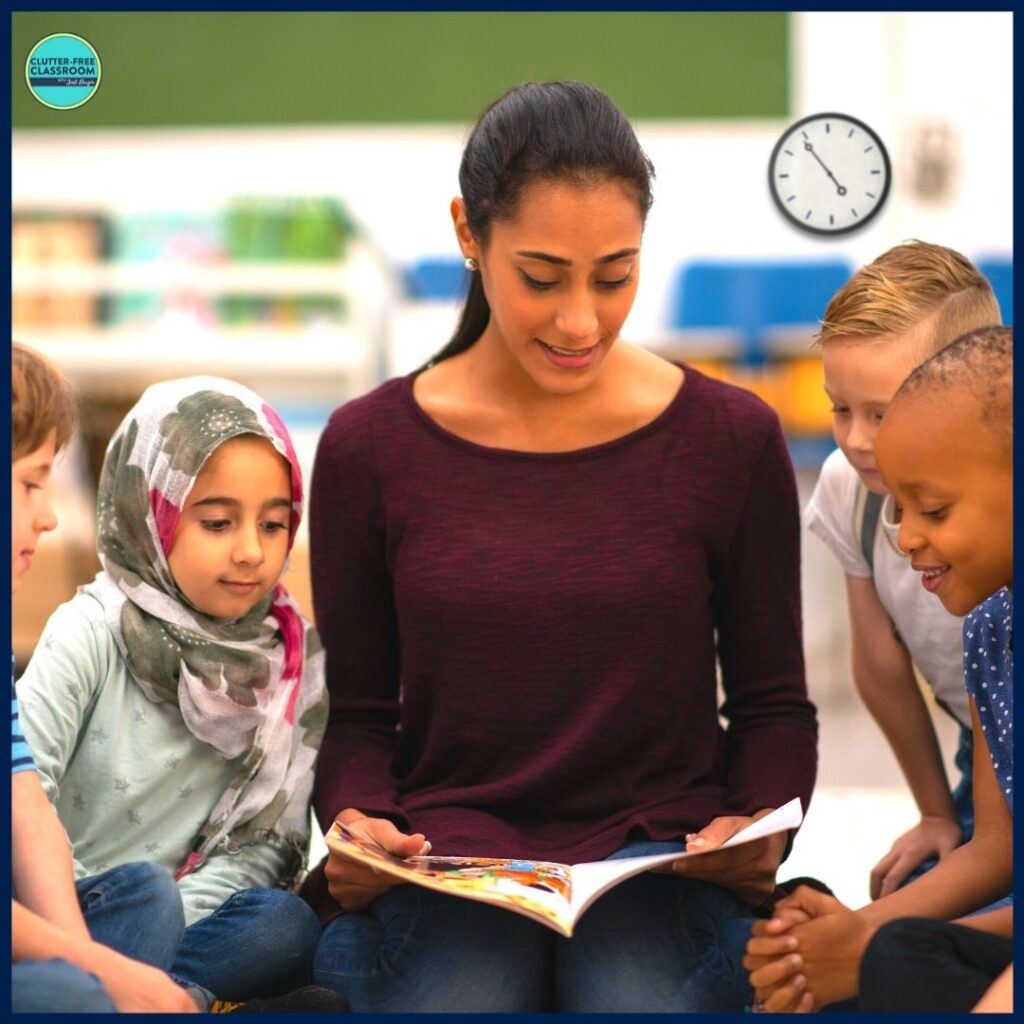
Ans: {"hour": 4, "minute": 54}
